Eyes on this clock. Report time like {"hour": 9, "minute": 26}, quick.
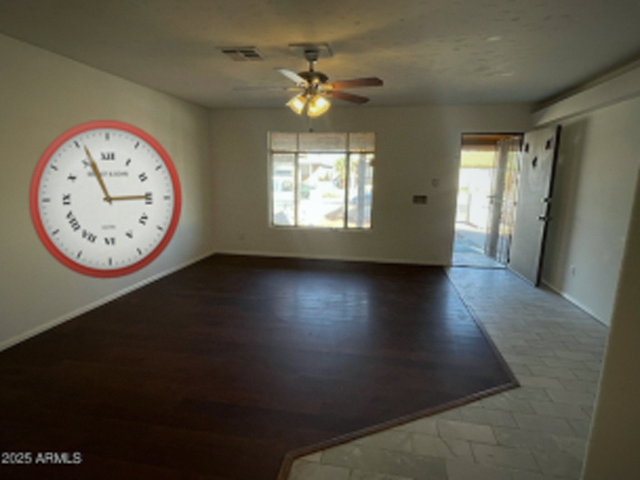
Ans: {"hour": 2, "minute": 56}
